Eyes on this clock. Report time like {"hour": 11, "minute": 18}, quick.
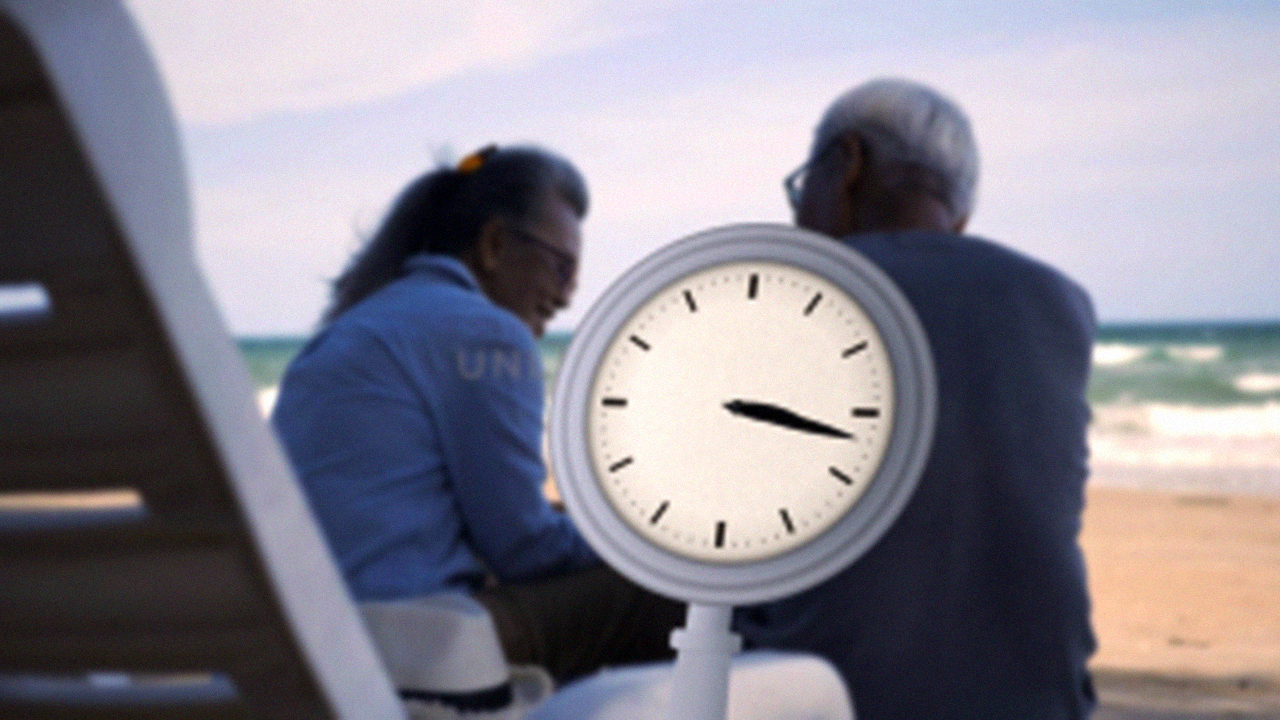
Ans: {"hour": 3, "minute": 17}
